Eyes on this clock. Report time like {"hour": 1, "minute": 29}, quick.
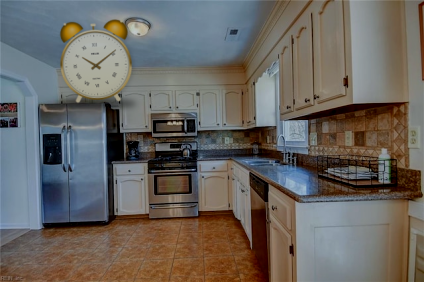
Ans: {"hour": 10, "minute": 9}
